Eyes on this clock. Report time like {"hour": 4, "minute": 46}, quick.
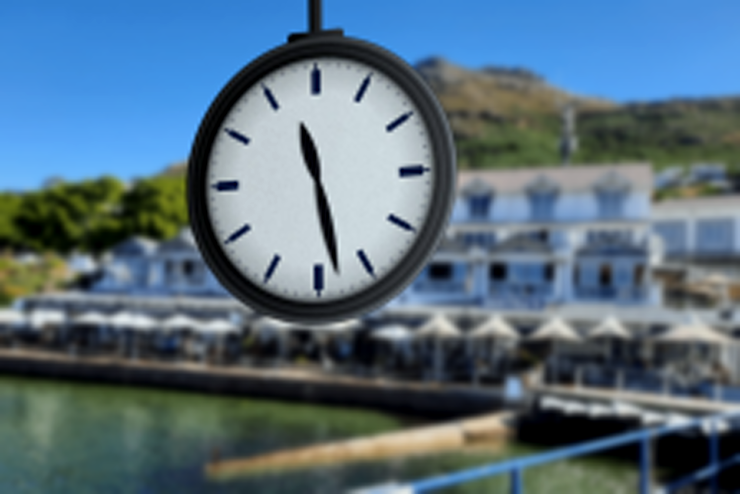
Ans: {"hour": 11, "minute": 28}
